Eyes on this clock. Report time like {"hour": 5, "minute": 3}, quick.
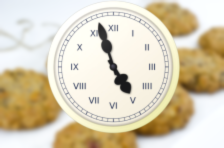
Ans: {"hour": 4, "minute": 57}
